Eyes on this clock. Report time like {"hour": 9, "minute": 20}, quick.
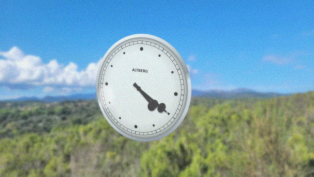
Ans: {"hour": 4, "minute": 20}
